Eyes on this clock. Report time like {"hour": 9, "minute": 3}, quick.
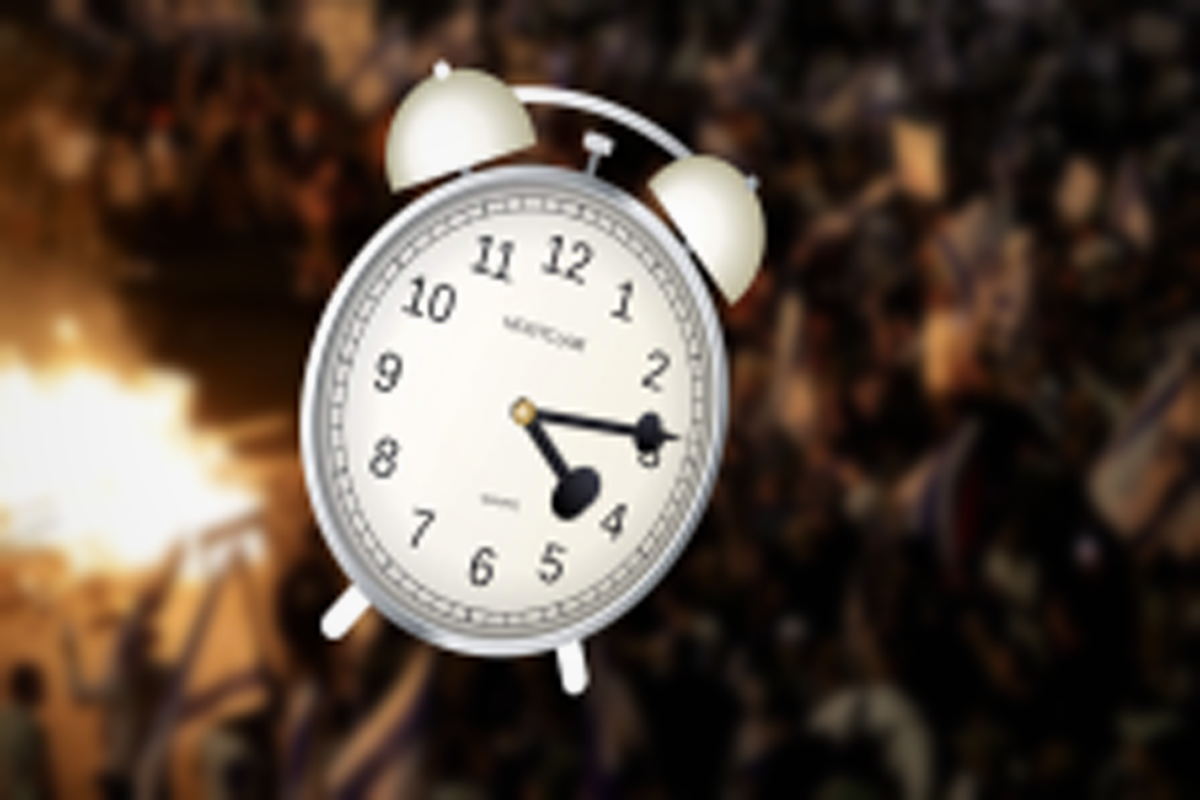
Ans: {"hour": 4, "minute": 14}
